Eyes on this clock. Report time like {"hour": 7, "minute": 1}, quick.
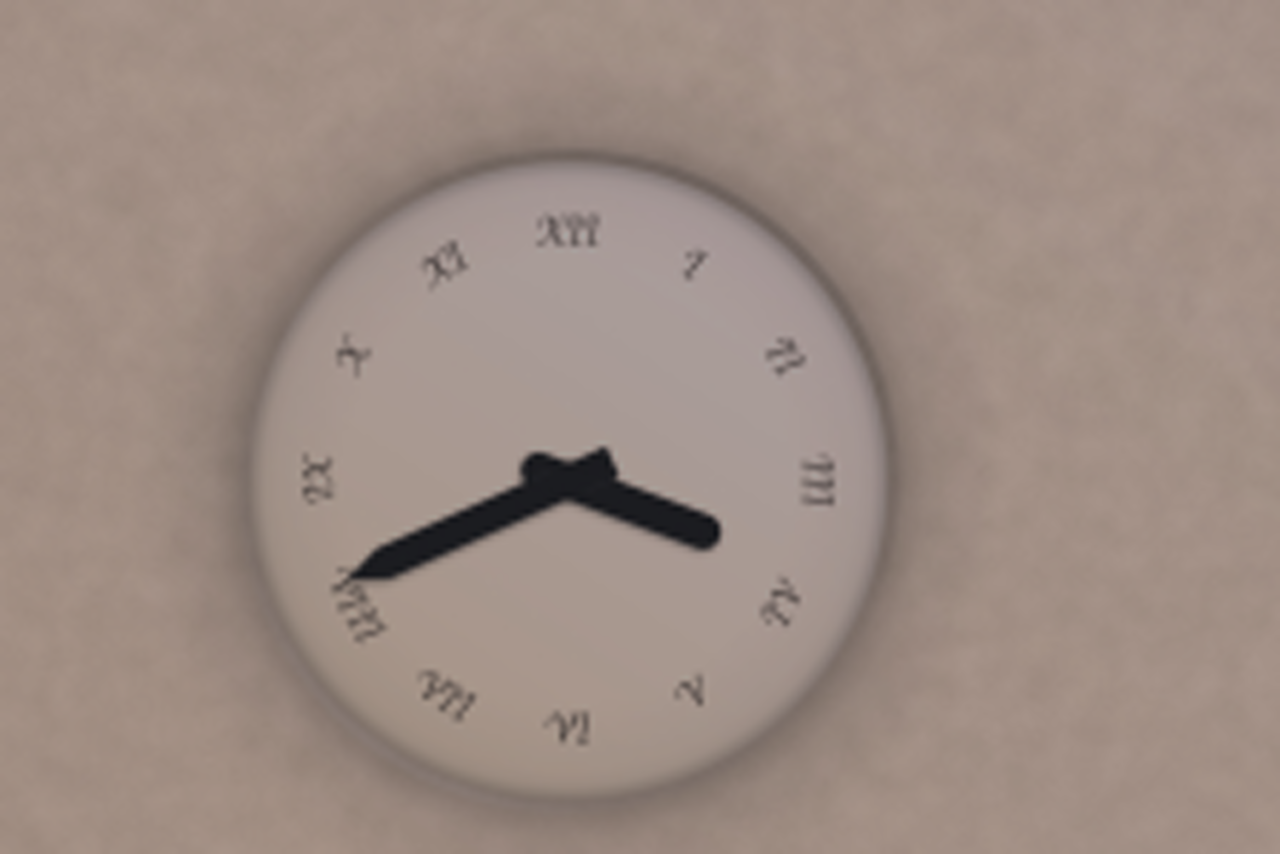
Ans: {"hour": 3, "minute": 41}
